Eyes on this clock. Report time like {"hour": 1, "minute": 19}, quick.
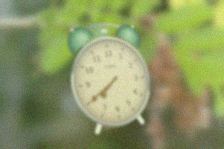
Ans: {"hour": 7, "minute": 40}
